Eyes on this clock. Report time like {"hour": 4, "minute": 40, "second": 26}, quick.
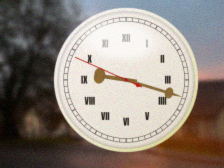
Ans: {"hour": 9, "minute": 17, "second": 49}
